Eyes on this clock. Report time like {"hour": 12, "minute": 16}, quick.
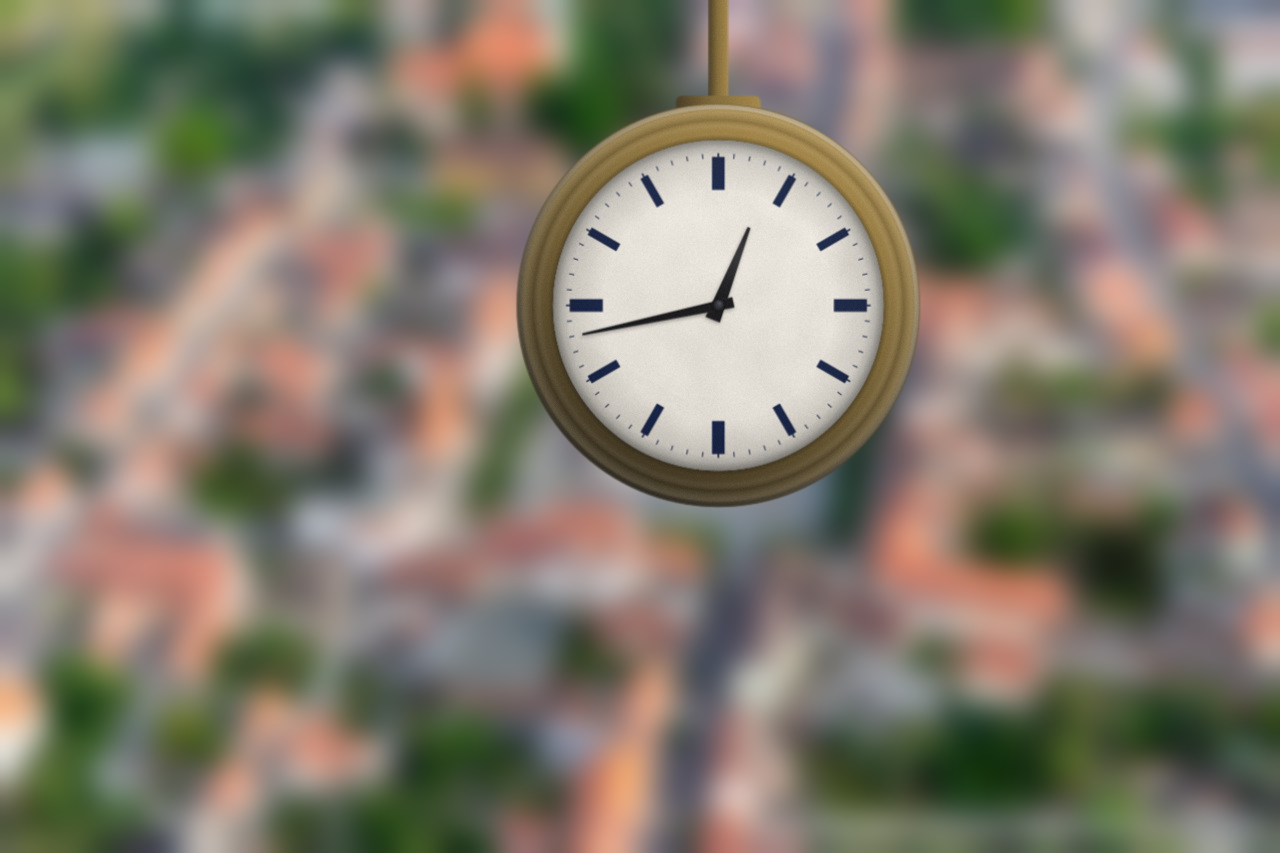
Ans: {"hour": 12, "minute": 43}
